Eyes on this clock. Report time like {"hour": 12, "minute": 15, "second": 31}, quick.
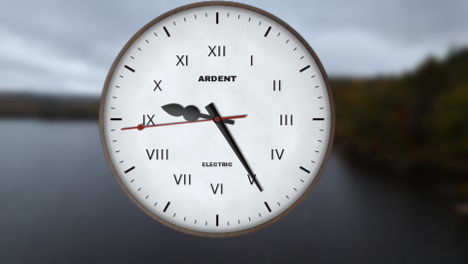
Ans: {"hour": 9, "minute": 24, "second": 44}
